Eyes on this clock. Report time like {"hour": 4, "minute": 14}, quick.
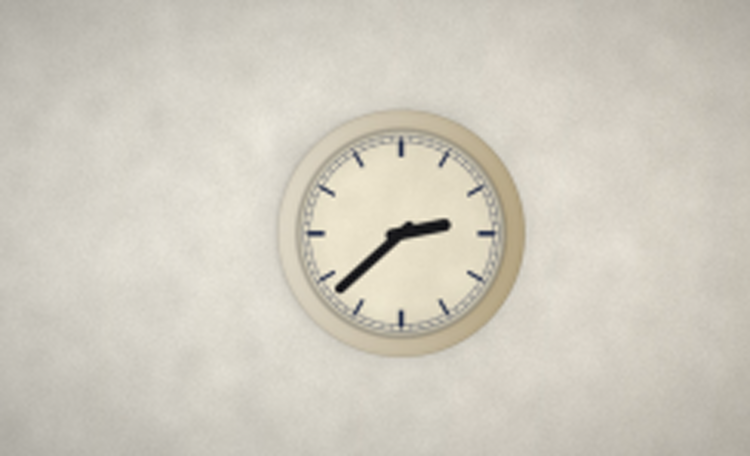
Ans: {"hour": 2, "minute": 38}
